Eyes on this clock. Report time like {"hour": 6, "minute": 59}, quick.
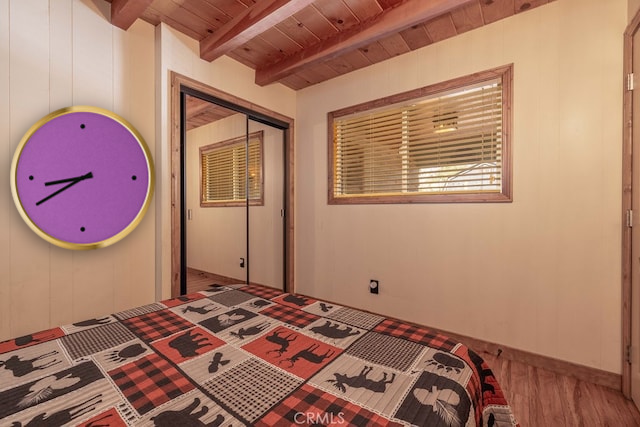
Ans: {"hour": 8, "minute": 40}
